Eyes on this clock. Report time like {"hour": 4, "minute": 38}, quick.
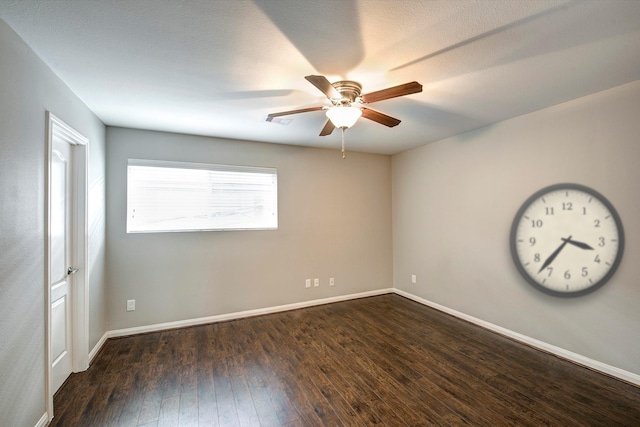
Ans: {"hour": 3, "minute": 37}
